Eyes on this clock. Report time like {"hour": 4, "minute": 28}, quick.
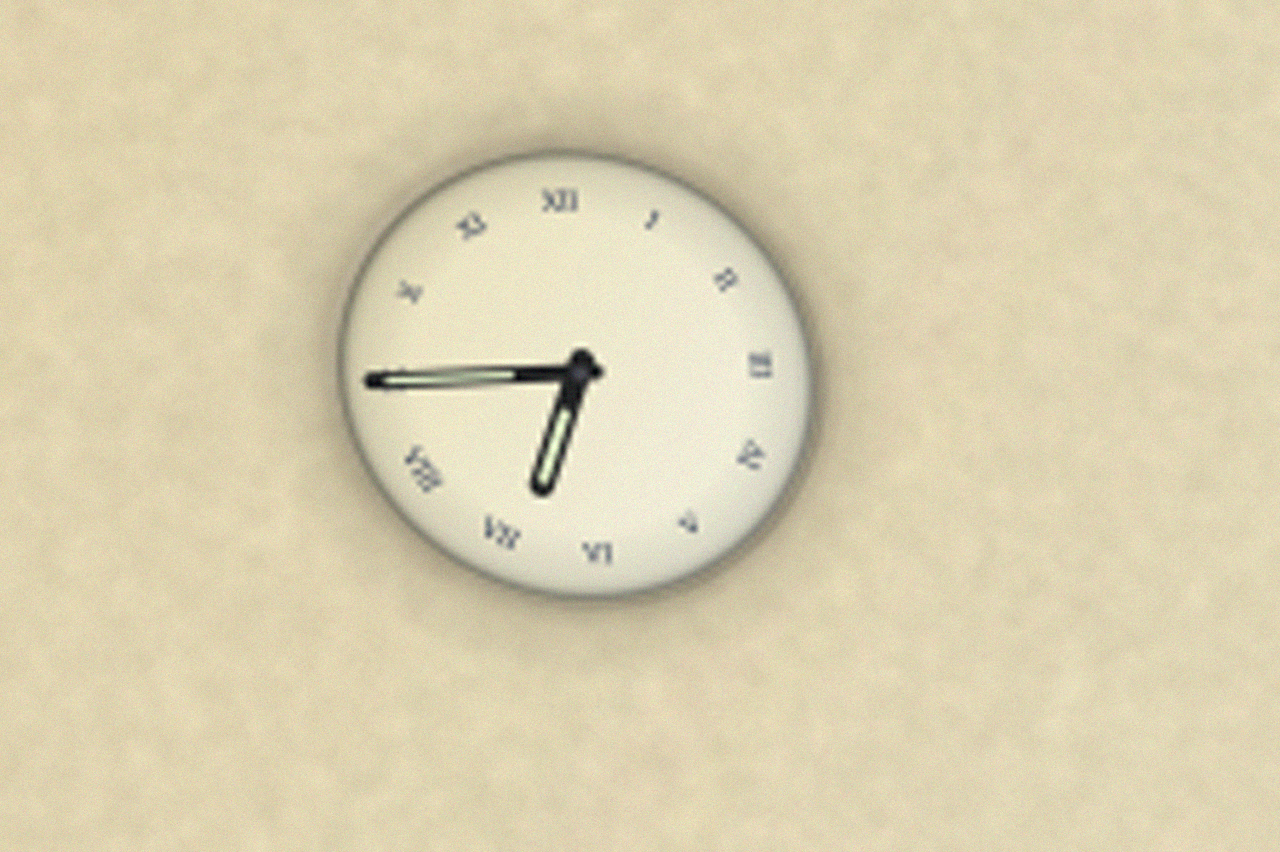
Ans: {"hour": 6, "minute": 45}
